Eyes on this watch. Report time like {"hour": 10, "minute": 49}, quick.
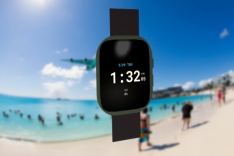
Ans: {"hour": 1, "minute": 32}
